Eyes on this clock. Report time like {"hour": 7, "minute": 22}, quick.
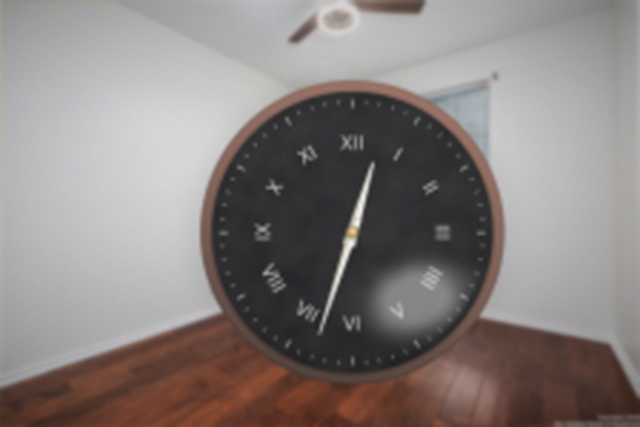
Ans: {"hour": 12, "minute": 33}
